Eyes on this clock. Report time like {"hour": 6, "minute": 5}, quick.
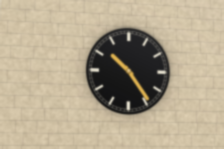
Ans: {"hour": 10, "minute": 24}
